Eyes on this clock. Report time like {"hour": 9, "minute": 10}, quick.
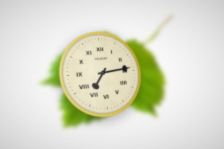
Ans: {"hour": 7, "minute": 14}
